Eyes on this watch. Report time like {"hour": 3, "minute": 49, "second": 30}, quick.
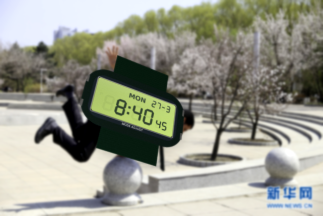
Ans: {"hour": 8, "minute": 40, "second": 45}
